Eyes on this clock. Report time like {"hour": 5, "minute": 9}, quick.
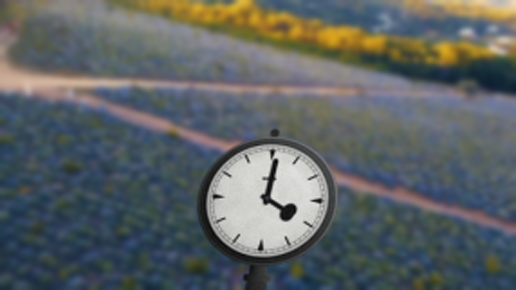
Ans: {"hour": 4, "minute": 1}
